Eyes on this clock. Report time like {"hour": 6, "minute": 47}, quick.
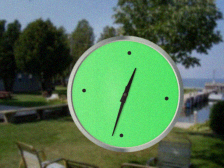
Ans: {"hour": 12, "minute": 32}
